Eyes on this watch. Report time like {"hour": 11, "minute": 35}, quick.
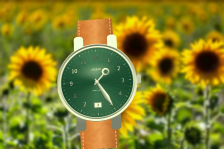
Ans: {"hour": 1, "minute": 25}
